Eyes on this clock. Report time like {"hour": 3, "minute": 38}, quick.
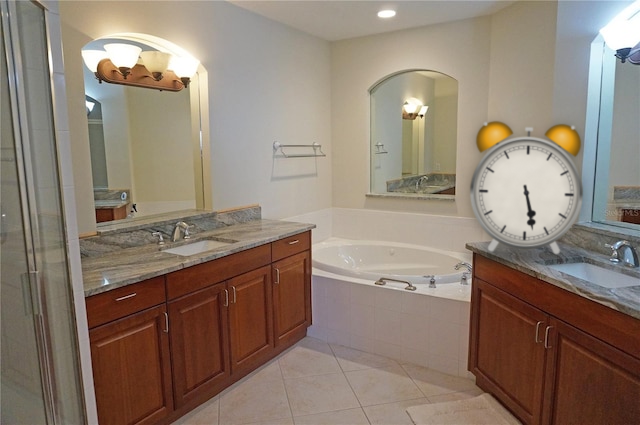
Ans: {"hour": 5, "minute": 28}
